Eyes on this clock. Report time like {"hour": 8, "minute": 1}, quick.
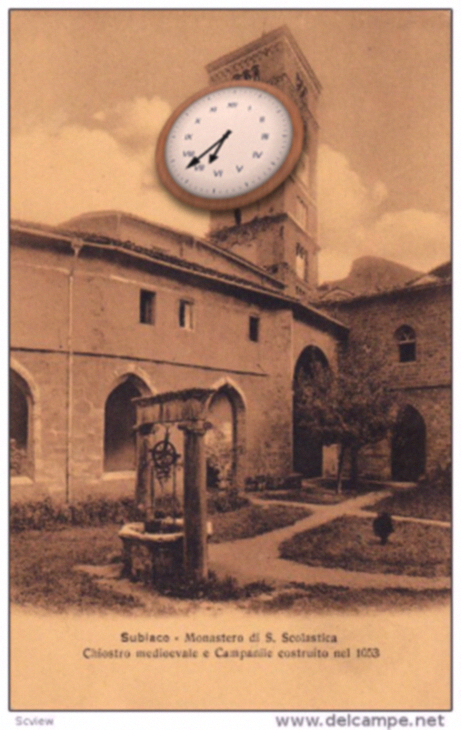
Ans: {"hour": 6, "minute": 37}
